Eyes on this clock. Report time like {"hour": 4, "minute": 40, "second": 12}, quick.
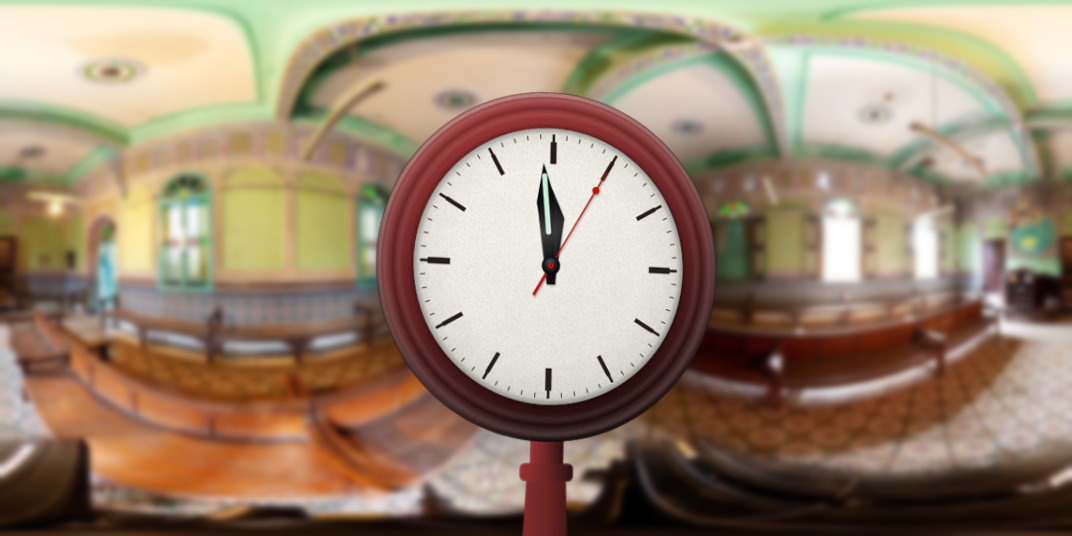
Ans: {"hour": 11, "minute": 59, "second": 5}
